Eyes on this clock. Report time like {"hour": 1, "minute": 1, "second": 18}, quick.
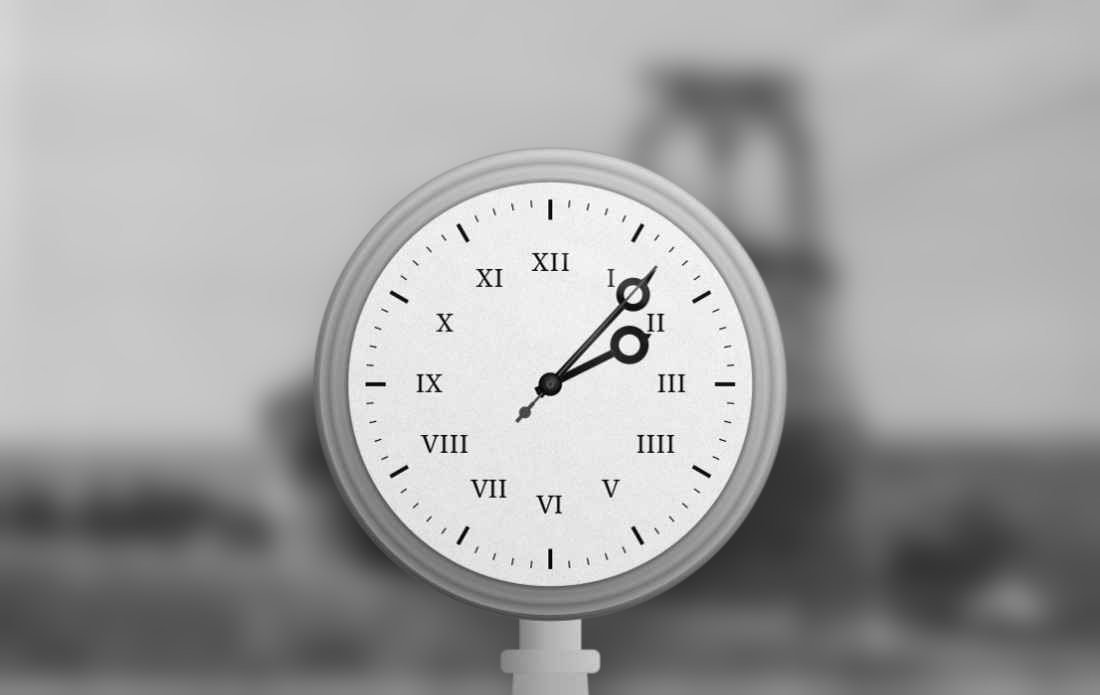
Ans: {"hour": 2, "minute": 7, "second": 7}
